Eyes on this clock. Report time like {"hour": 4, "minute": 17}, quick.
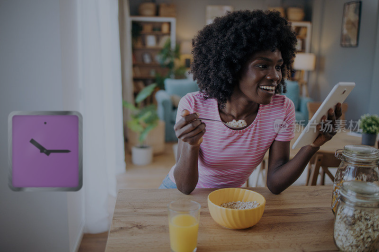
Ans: {"hour": 10, "minute": 15}
